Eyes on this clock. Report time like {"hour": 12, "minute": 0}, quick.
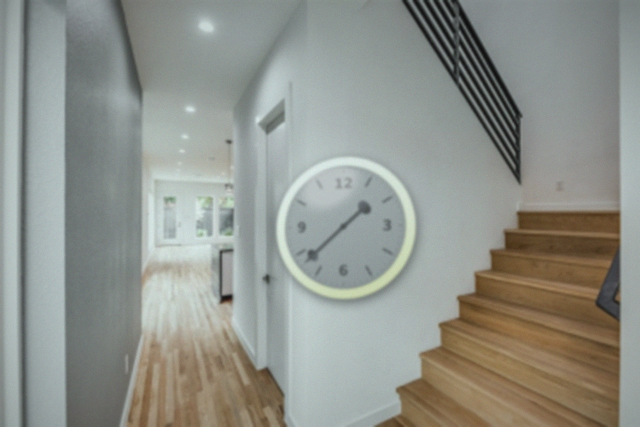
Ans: {"hour": 1, "minute": 38}
